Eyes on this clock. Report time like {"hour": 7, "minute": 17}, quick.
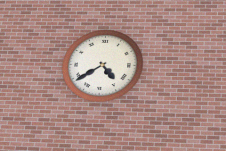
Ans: {"hour": 4, "minute": 39}
